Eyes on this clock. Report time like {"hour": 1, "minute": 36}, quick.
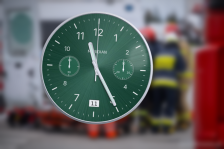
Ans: {"hour": 11, "minute": 25}
